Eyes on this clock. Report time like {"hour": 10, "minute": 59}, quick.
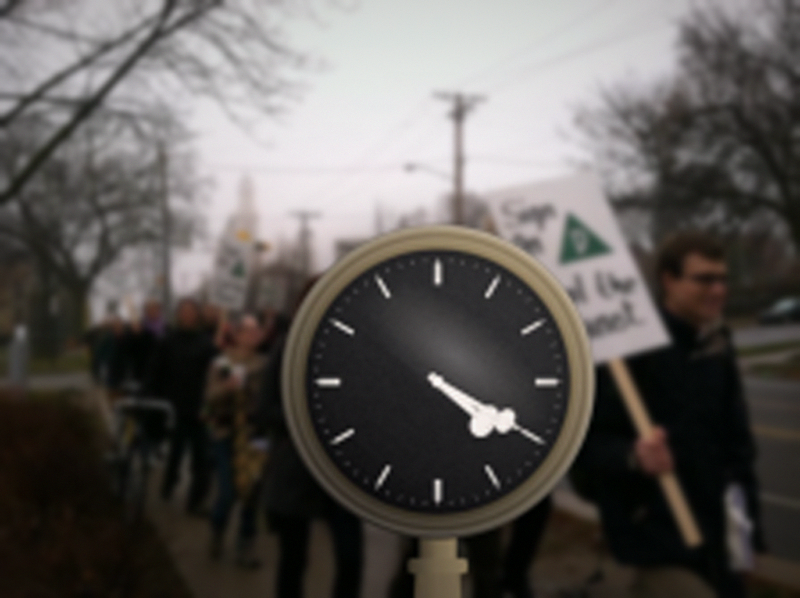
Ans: {"hour": 4, "minute": 20}
